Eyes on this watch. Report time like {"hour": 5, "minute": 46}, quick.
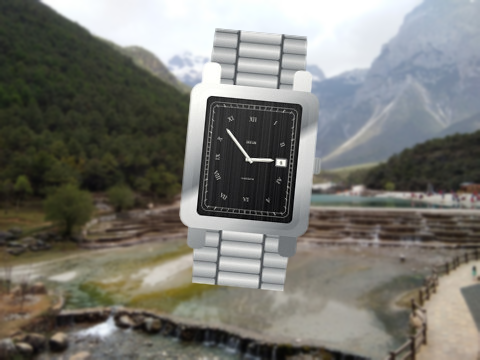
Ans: {"hour": 2, "minute": 53}
